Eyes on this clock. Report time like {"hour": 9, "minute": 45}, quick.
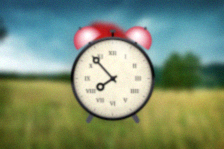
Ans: {"hour": 7, "minute": 53}
